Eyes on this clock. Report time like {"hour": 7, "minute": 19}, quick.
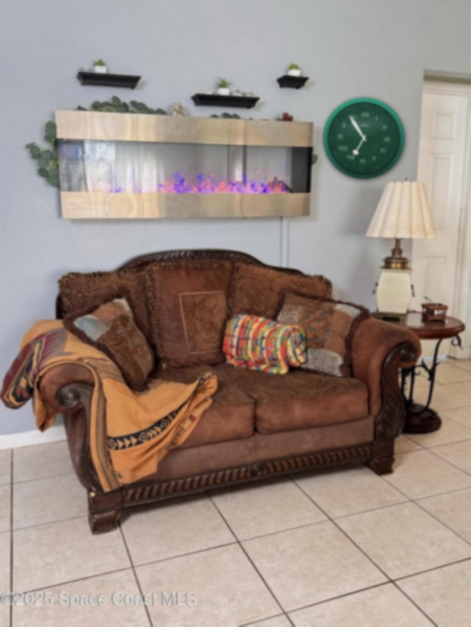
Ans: {"hour": 6, "minute": 54}
